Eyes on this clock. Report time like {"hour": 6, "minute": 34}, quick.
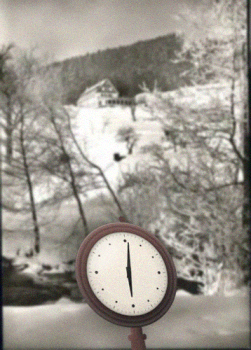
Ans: {"hour": 6, "minute": 1}
